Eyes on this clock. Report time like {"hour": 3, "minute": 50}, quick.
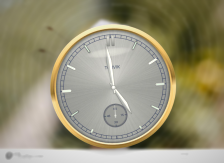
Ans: {"hour": 4, "minute": 59}
